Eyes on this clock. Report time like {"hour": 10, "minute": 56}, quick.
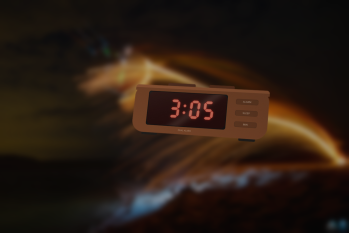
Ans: {"hour": 3, "minute": 5}
